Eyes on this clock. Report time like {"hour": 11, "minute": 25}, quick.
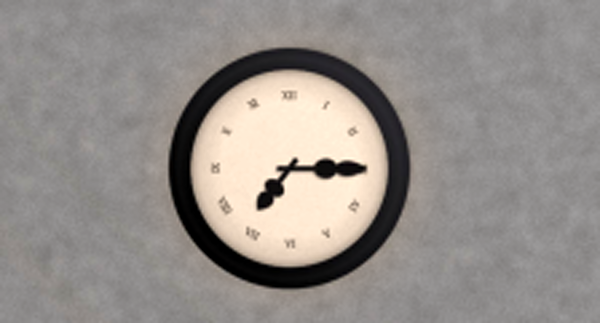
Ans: {"hour": 7, "minute": 15}
